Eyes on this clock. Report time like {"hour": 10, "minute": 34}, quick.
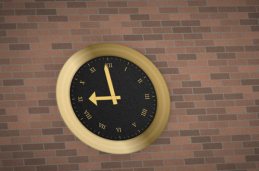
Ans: {"hour": 8, "minute": 59}
